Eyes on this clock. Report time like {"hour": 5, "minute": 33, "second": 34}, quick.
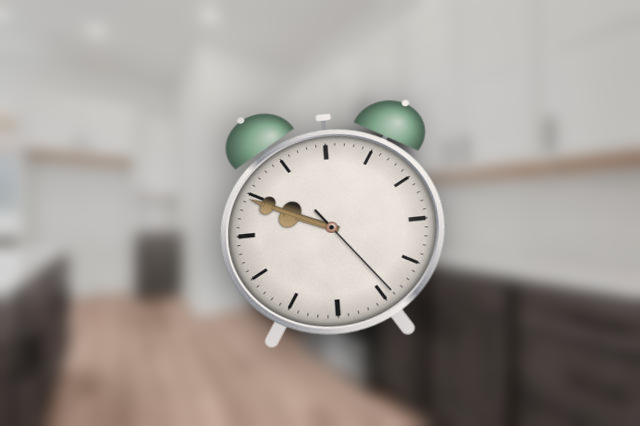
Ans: {"hour": 9, "minute": 49, "second": 24}
